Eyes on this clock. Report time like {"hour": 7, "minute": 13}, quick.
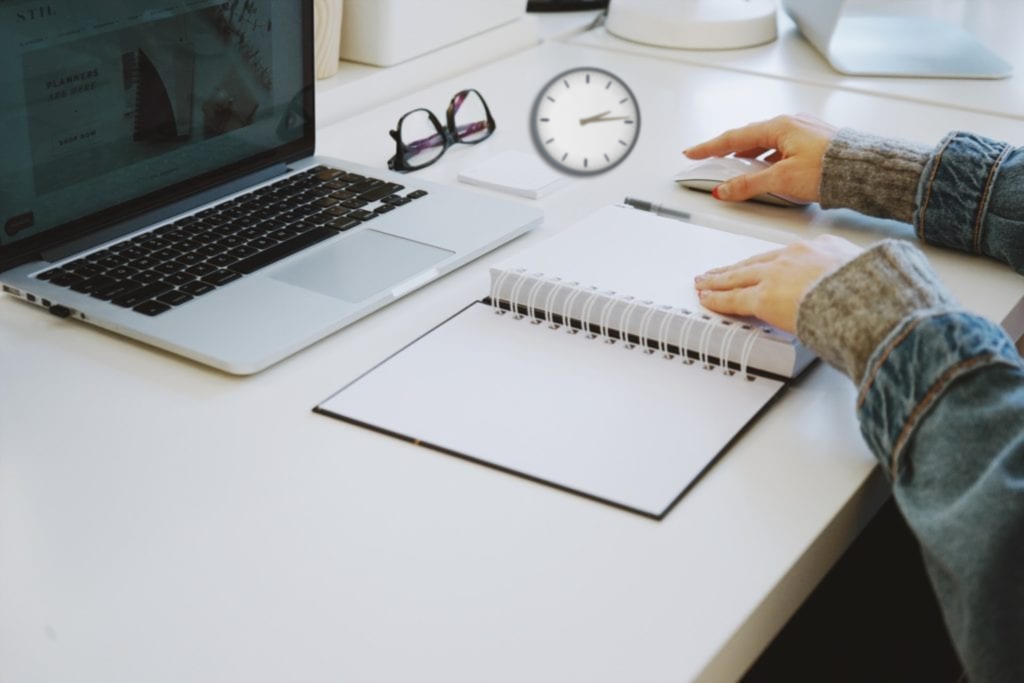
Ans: {"hour": 2, "minute": 14}
